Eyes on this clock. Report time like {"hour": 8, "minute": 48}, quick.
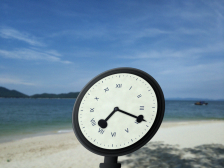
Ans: {"hour": 7, "minute": 19}
